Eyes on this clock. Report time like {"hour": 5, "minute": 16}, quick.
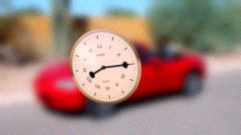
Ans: {"hour": 8, "minute": 15}
